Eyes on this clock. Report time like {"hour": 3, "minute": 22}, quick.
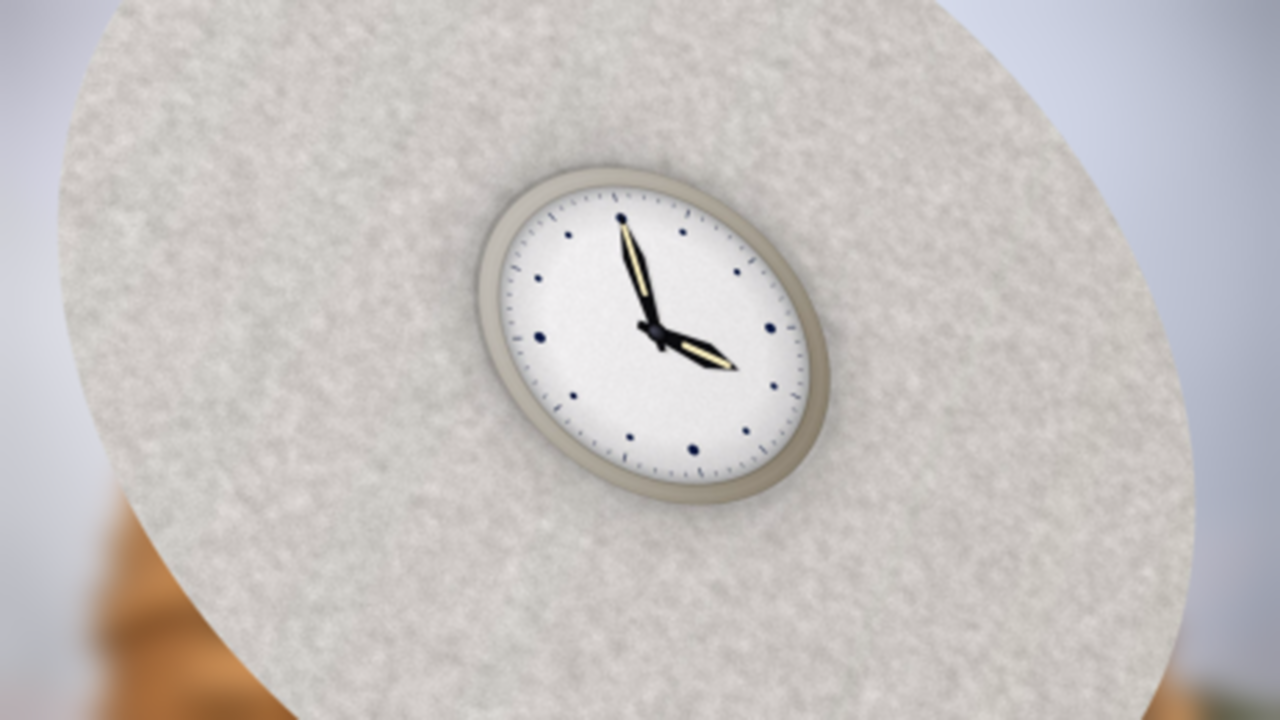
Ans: {"hour": 4, "minute": 0}
